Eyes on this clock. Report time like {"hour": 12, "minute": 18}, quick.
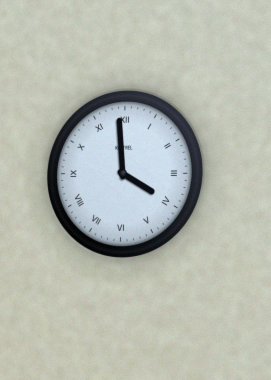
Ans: {"hour": 3, "minute": 59}
